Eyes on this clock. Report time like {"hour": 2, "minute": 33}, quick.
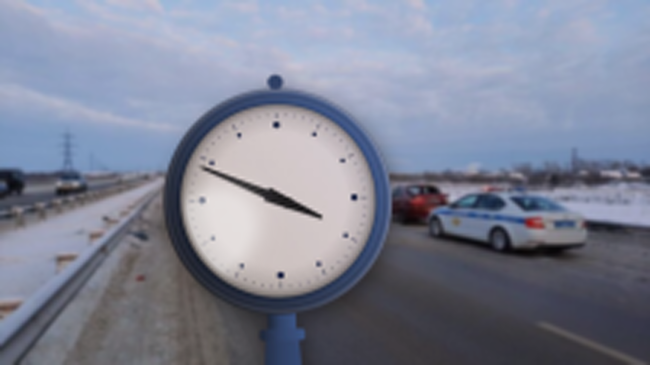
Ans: {"hour": 3, "minute": 49}
